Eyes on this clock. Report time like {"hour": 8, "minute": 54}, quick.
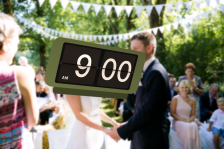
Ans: {"hour": 9, "minute": 0}
